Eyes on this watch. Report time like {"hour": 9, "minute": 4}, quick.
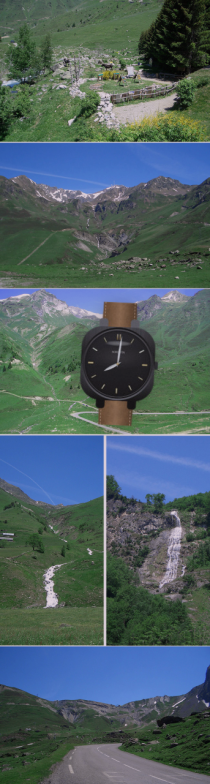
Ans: {"hour": 8, "minute": 1}
